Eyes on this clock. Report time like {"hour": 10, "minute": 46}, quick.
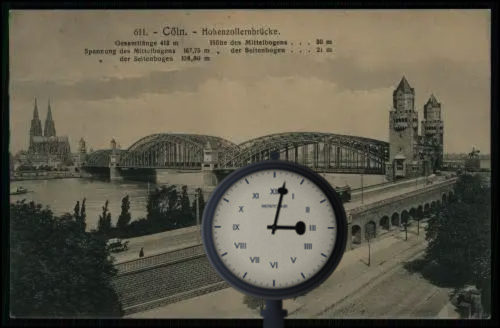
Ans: {"hour": 3, "minute": 2}
